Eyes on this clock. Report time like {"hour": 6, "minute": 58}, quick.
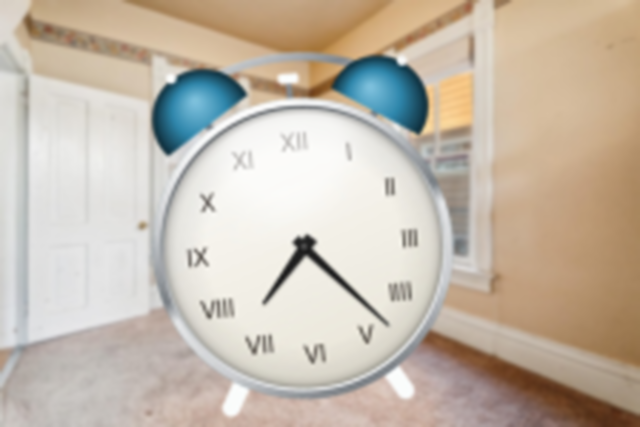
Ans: {"hour": 7, "minute": 23}
